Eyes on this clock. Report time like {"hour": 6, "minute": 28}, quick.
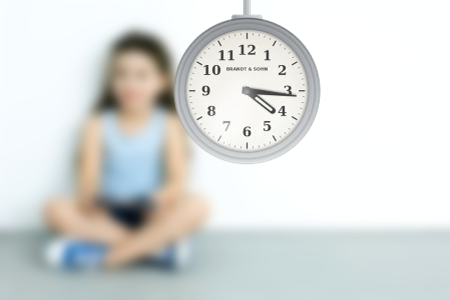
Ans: {"hour": 4, "minute": 16}
